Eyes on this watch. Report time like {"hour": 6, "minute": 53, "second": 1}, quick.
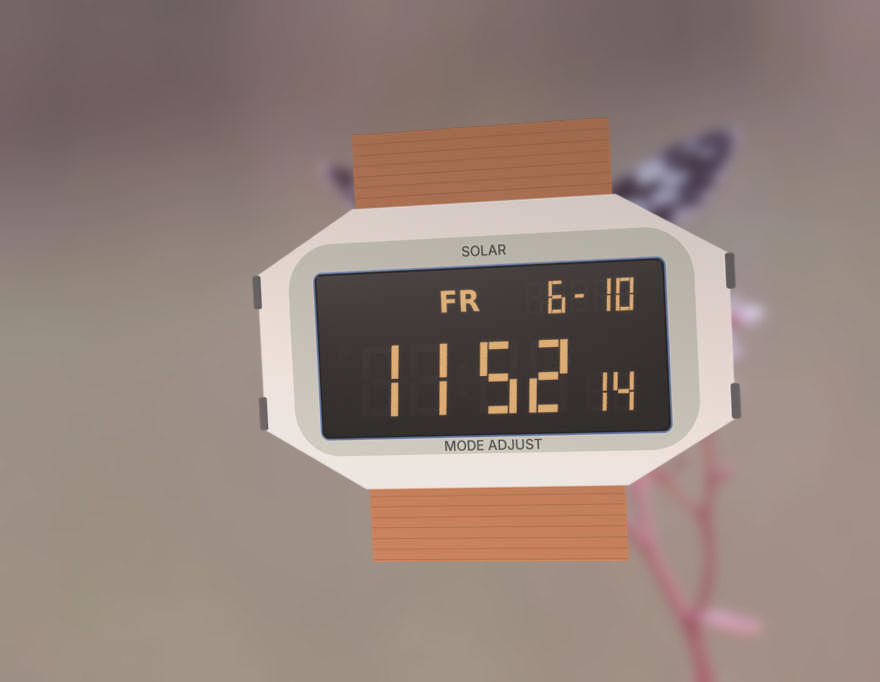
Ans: {"hour": 11, "minute": 52, "second": 14}
